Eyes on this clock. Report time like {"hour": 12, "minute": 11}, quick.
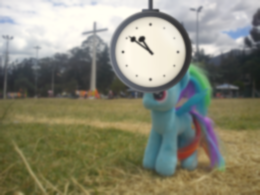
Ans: {"hour": 10, "minute": 51}
